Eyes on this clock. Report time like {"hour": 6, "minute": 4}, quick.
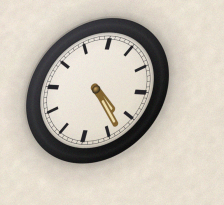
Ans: {"hour": 4, "minute": 23}
